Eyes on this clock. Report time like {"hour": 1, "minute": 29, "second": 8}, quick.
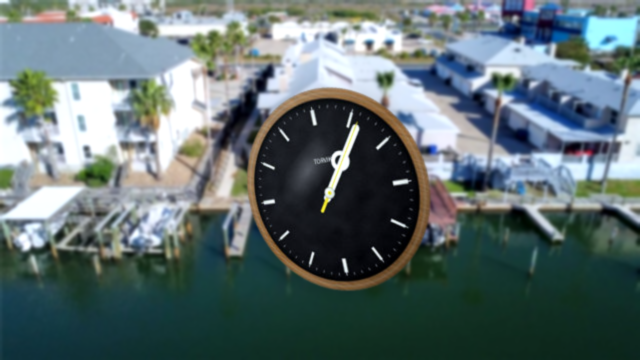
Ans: {"hour": 1, "minute": 6, "second": 6}
